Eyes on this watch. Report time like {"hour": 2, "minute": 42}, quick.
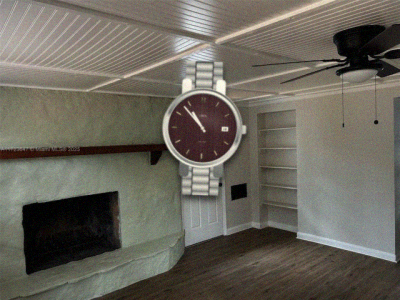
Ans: {"hour": 10, "minute": 53}
